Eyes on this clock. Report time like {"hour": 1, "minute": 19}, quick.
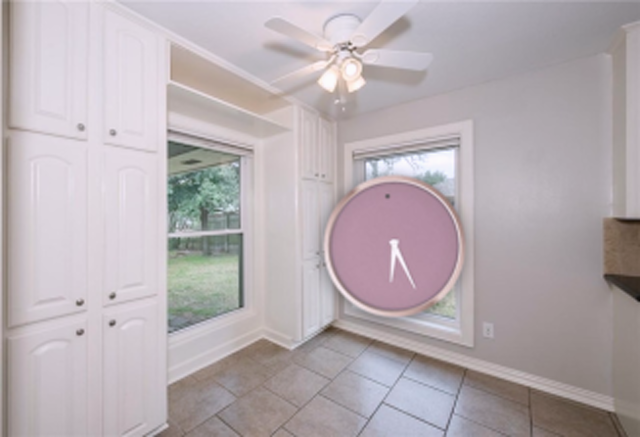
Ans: {"hour": 6, "minute": 27}
